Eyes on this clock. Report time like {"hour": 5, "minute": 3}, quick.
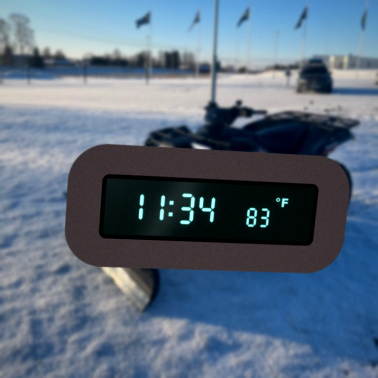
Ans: {"hour": 11, "minute": 34}
